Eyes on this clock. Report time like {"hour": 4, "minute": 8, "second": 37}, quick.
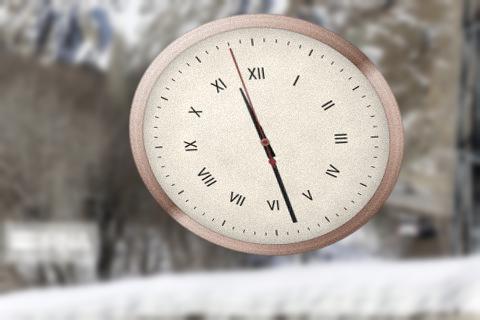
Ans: {"hour": 11, "minute": 27, "second": 58}
